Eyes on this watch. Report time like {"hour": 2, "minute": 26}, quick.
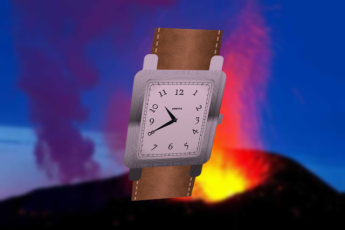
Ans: {"hour": 10, "minute": 40}
